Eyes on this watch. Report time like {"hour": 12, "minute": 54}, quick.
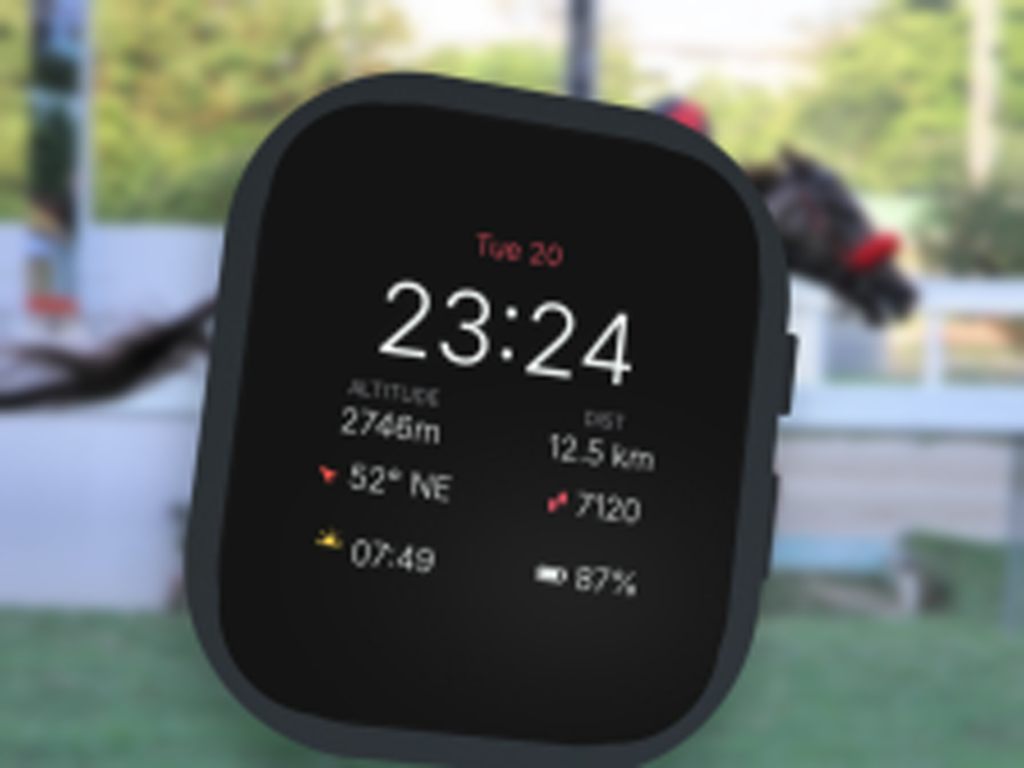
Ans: {"hour": 23, "minute": 24}
